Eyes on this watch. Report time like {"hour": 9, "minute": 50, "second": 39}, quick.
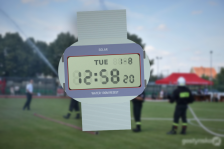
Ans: {"hour": 12, "minute": 58, "second": 20}
